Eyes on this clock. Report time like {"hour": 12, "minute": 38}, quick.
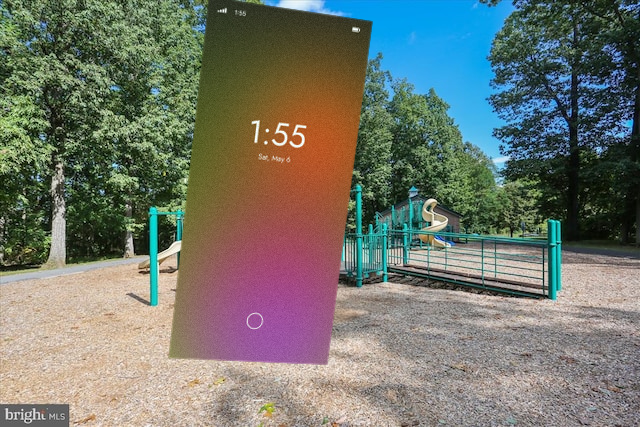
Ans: {"hour": 1, "minute": 55}
